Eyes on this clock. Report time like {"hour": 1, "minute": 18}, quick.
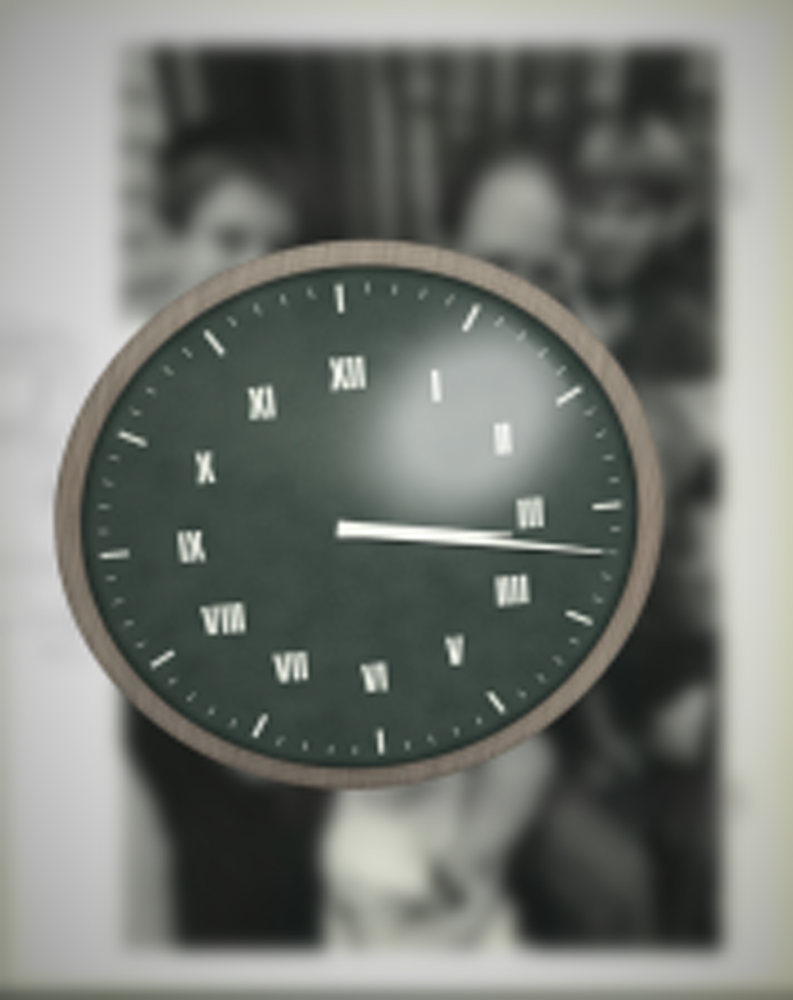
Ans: {"hour": 3, "minute": 17}
